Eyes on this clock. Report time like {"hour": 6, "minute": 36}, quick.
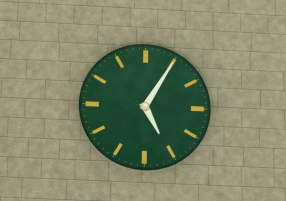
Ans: {"hour": 5, "minute": 5}
